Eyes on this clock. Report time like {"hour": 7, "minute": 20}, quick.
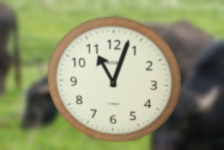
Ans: {"hour": 11, "minute": 3}
